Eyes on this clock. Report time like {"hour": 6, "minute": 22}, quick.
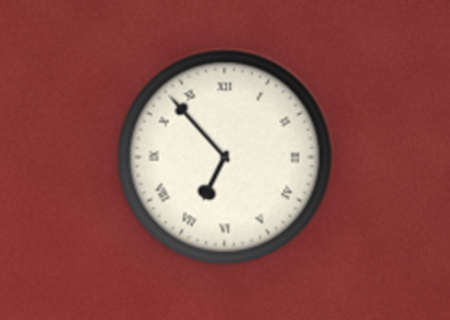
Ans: {"hour": 6, "minute": 53}
